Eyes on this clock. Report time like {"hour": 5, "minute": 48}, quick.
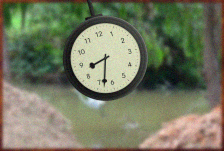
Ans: {"hour": 8, "minute": 33}
